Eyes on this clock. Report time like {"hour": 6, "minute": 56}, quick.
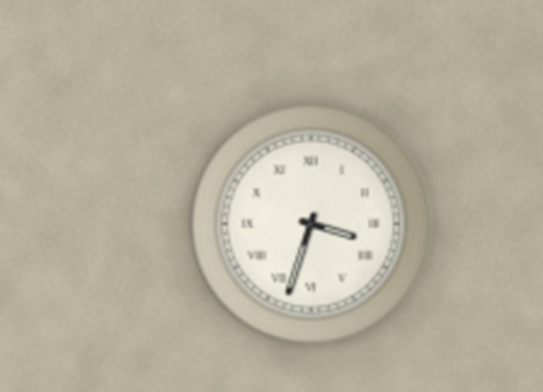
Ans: {"hour": 3, "minute": 33}
